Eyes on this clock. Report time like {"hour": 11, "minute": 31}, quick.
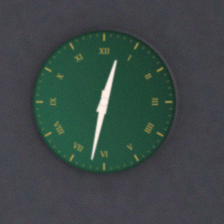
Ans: {"hour": 12, "minute": 32}
